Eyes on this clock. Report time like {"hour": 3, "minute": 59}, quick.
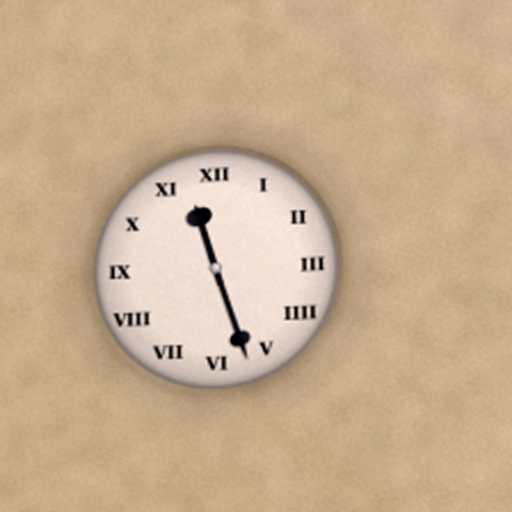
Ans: {"hour": 11, "minute": 27}
